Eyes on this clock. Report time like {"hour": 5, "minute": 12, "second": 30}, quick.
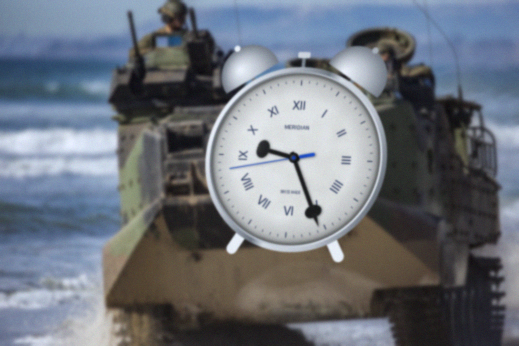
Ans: {"hour": 9, "minute": 25, "second": 43}
